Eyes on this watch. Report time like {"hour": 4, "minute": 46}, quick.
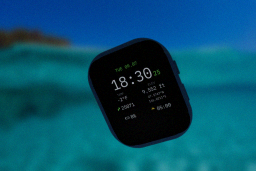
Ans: {"hour": 18, "minute": 30}
